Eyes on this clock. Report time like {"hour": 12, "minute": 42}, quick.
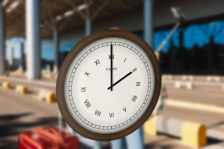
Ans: {"hour": 2, "minute": 0}
